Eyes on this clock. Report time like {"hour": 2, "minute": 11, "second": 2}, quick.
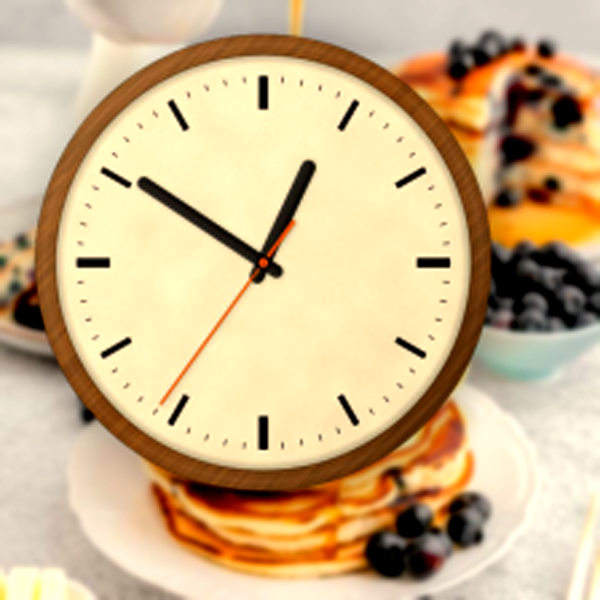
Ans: {"hour": 12, "minute": 50, "second": 36}
